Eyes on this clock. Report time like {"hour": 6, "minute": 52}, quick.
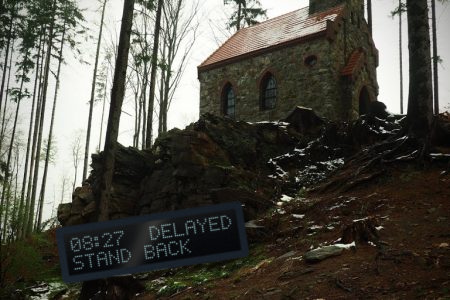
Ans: {"hour": 8, "minute": 27}
